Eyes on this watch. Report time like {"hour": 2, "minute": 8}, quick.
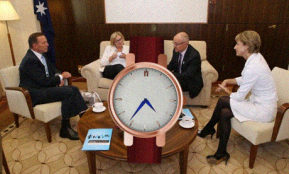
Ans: {"hour": 4, "minute": 36}
